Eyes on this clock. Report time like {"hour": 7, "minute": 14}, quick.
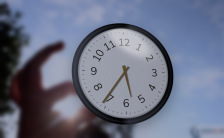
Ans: {"hour": 5, "minute": 36}
